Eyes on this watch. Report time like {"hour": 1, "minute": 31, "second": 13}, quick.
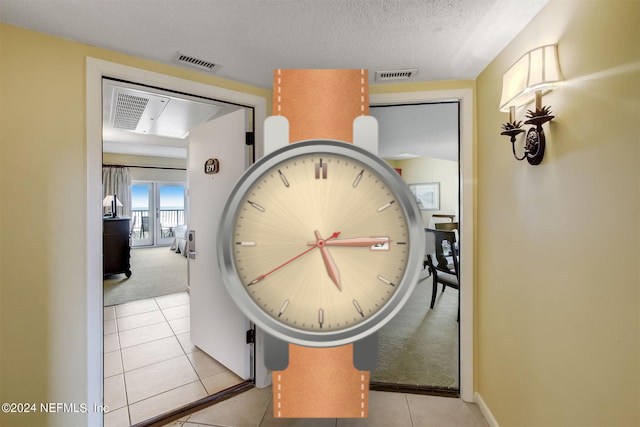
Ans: {"hour": 5, "minute": 14, "second": 40}
